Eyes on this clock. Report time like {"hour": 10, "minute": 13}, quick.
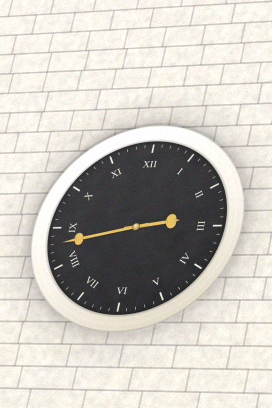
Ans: {"hour": 2, "minute": 43}
